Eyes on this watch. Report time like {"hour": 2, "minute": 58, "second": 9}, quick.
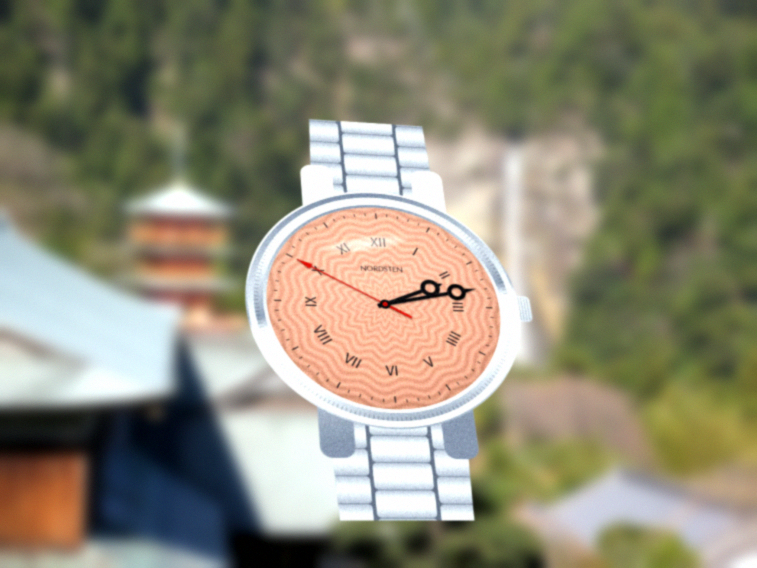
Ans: {"hour": 2, "minute": 12, "second": 50}
